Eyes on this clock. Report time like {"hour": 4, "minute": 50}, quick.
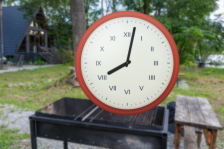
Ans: {"hour": 8, "minute": 2}
